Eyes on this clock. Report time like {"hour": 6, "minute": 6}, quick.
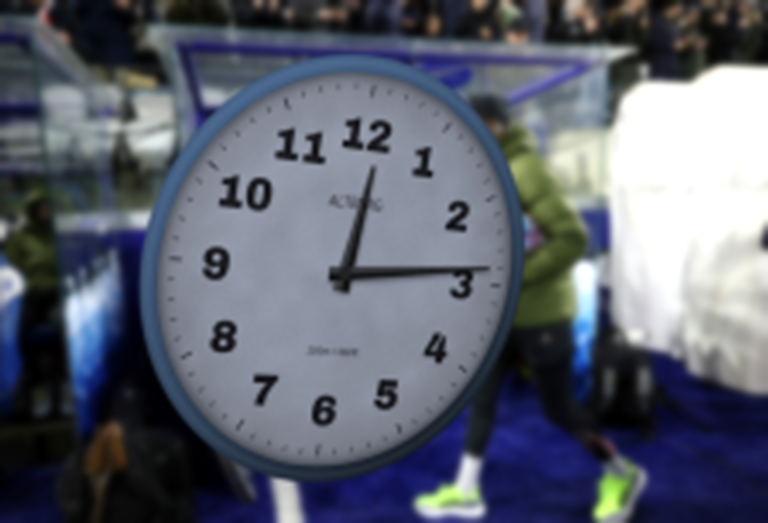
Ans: {"hour": 12, "minute": 14}
